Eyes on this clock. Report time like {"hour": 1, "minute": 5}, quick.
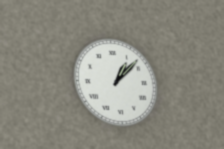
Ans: {"hour": 1, "minute": 8}
